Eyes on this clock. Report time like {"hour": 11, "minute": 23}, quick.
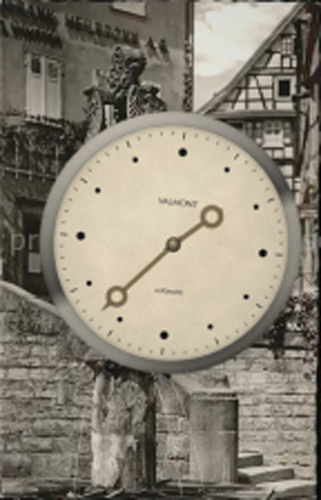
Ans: {"hour": 1, "minute": 37}
